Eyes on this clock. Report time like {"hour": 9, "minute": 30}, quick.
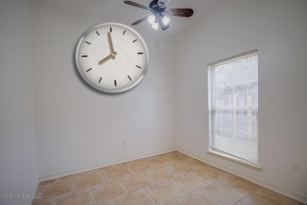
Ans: {"hour": 7, "minute": 59}
